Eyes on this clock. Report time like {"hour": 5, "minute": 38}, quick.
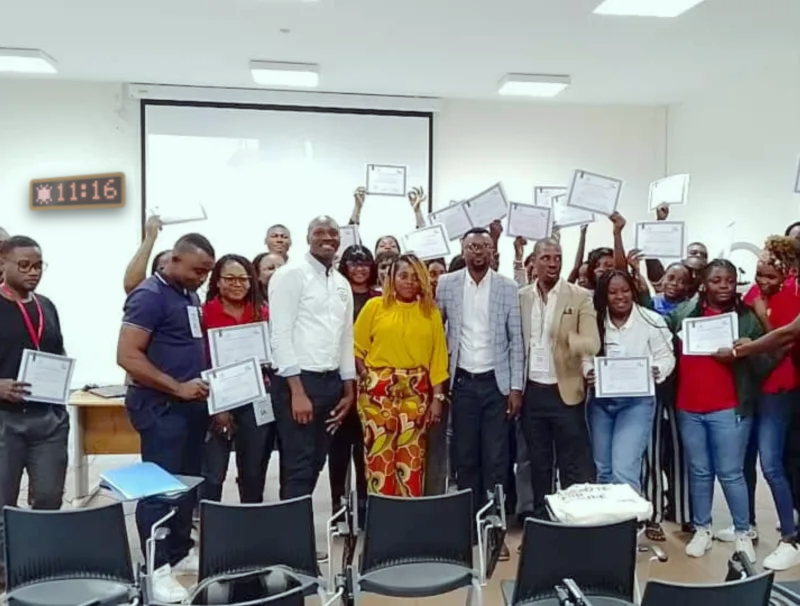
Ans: {"hour": 11, "minute": 16}
